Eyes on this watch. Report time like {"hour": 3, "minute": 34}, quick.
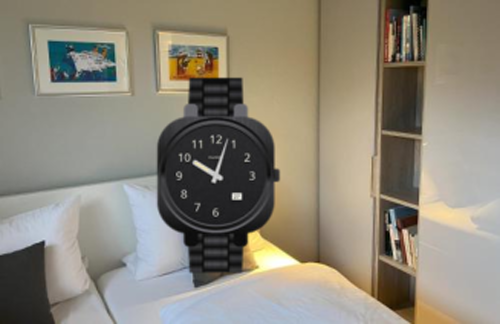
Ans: {"hour": 10, "minute": 3}
